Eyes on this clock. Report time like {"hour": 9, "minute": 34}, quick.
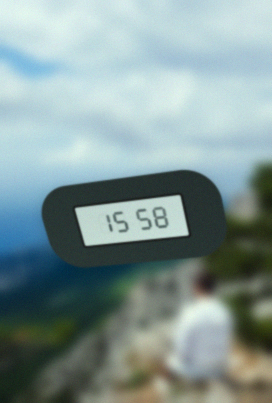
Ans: {"hour": 15, "minute": 58}
